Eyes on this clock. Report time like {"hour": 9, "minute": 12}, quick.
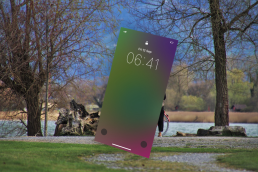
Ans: {"hour": 6, "minute": 41}
